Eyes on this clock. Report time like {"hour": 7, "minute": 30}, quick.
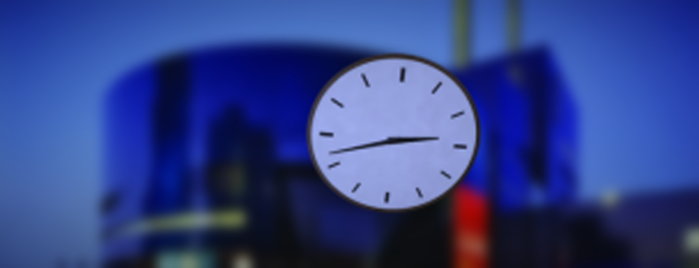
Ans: {"hour": 2, "minute": 42}
